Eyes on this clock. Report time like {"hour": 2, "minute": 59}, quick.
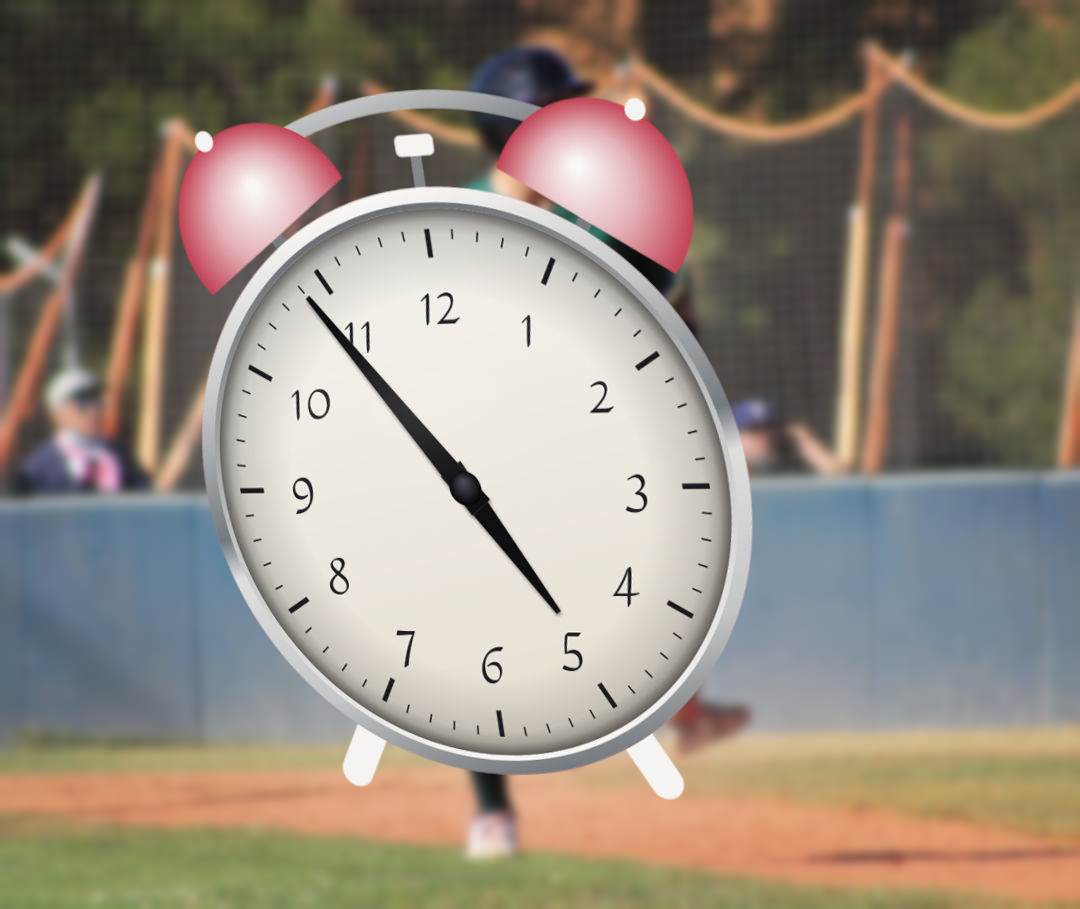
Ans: {"hour": 4, "minute": 54}
